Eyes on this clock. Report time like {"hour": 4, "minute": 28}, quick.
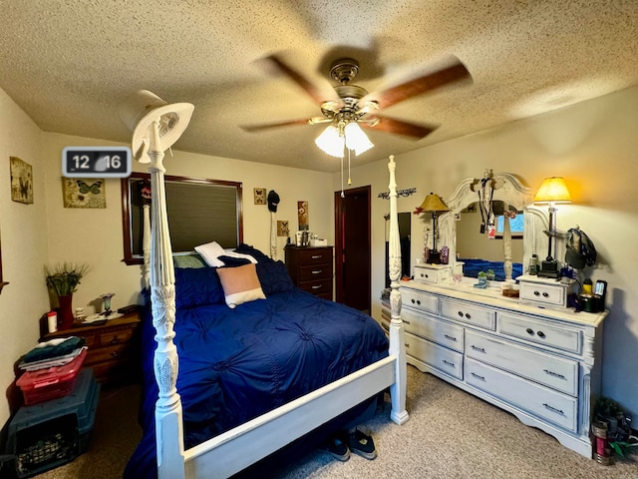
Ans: {"hour": 12, "minute": 16}
